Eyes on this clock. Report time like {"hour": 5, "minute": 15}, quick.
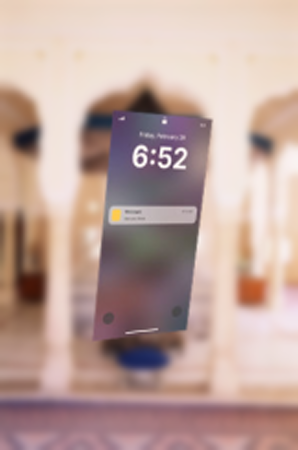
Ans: {"hour": 6, "minute": 52}
